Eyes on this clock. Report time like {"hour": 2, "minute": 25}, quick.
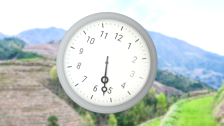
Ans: {"hour": 5, "minute": 27}
